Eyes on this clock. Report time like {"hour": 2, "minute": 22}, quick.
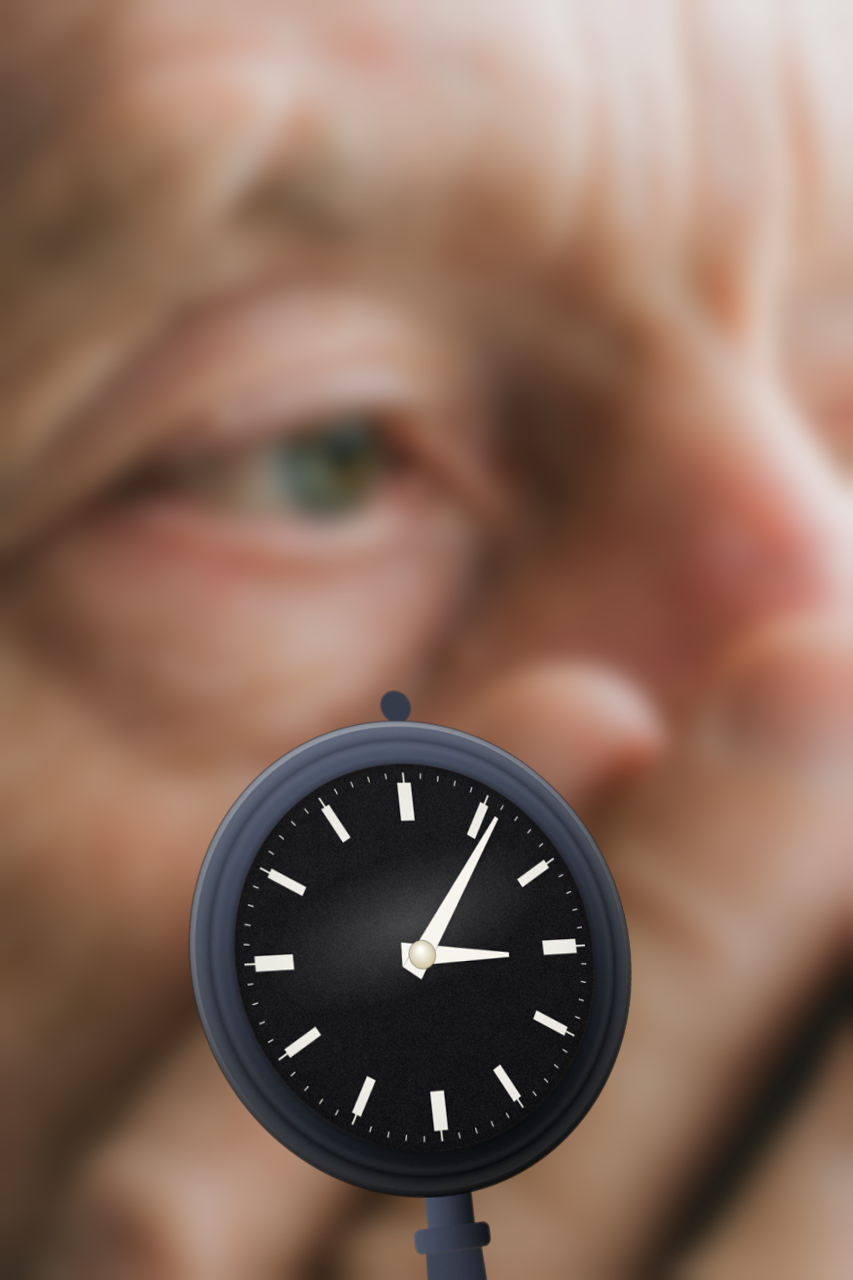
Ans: {"hour": 3, "minute": 6}
